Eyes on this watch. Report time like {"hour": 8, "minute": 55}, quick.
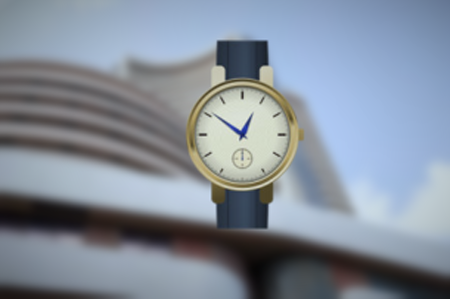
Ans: {"hour": 12, "minute": 51}
